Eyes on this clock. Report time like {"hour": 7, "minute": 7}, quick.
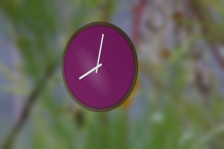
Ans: {"hour": 8, "minute": 2}
